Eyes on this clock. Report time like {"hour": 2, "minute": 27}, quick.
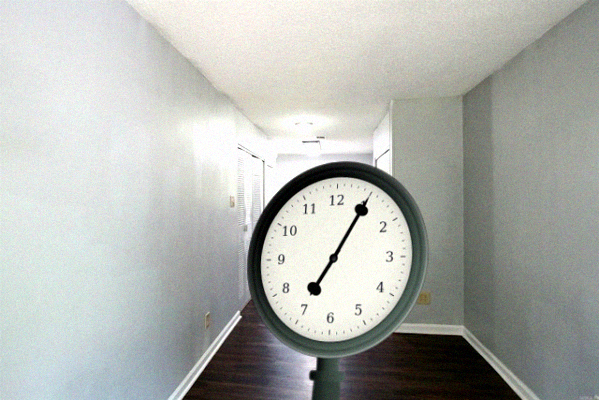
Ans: {"hour": 7, "minute": 5}
